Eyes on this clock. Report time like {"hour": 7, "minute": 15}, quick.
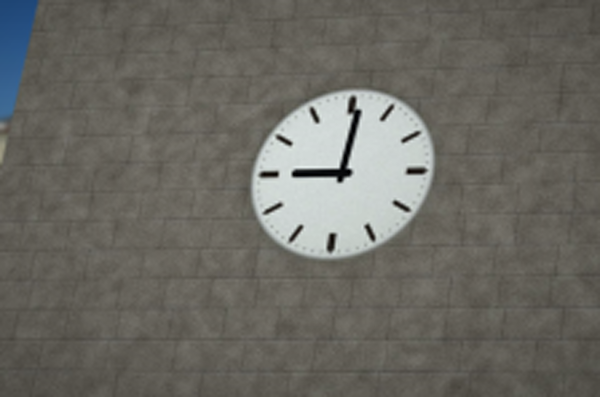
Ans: {"hour": 9, "minute": 1}
